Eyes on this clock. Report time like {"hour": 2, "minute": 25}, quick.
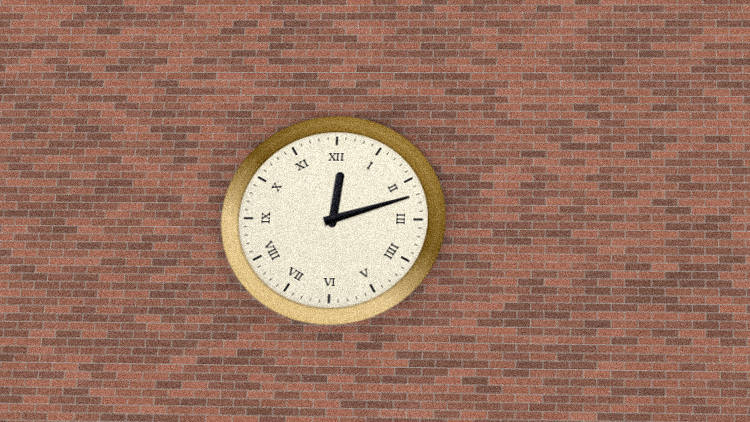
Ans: {"hour": 12, "minute": 12}
